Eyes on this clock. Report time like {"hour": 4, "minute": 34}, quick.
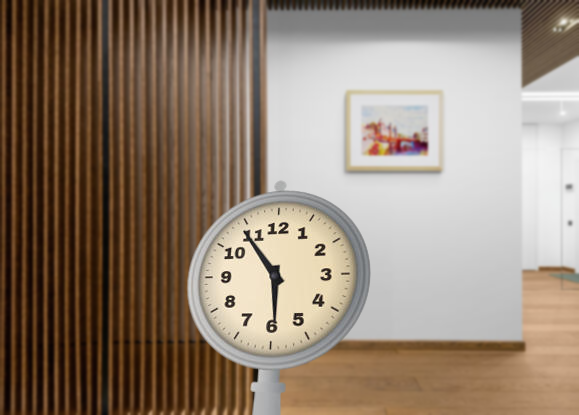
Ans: {"hour": 5, "minute": 54}
